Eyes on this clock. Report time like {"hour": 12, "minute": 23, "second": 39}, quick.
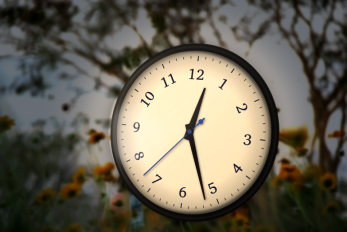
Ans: {"hour": 12, "minute": 26, "second": 37}
